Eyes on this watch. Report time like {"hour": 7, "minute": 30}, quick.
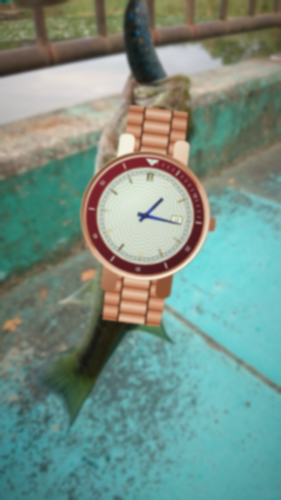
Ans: {"hour": 1, "minute": 16}
